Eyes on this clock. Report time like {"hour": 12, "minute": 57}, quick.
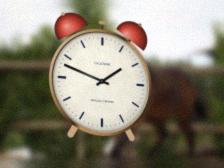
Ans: {"hour": 1, "minute": 48}
